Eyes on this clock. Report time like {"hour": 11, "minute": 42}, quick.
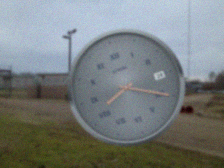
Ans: {"hour": 8, "minute": 20}
